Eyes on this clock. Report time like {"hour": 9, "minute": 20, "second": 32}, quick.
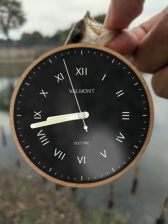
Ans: {"hour": 8, "minute": 42, "second": 57}
